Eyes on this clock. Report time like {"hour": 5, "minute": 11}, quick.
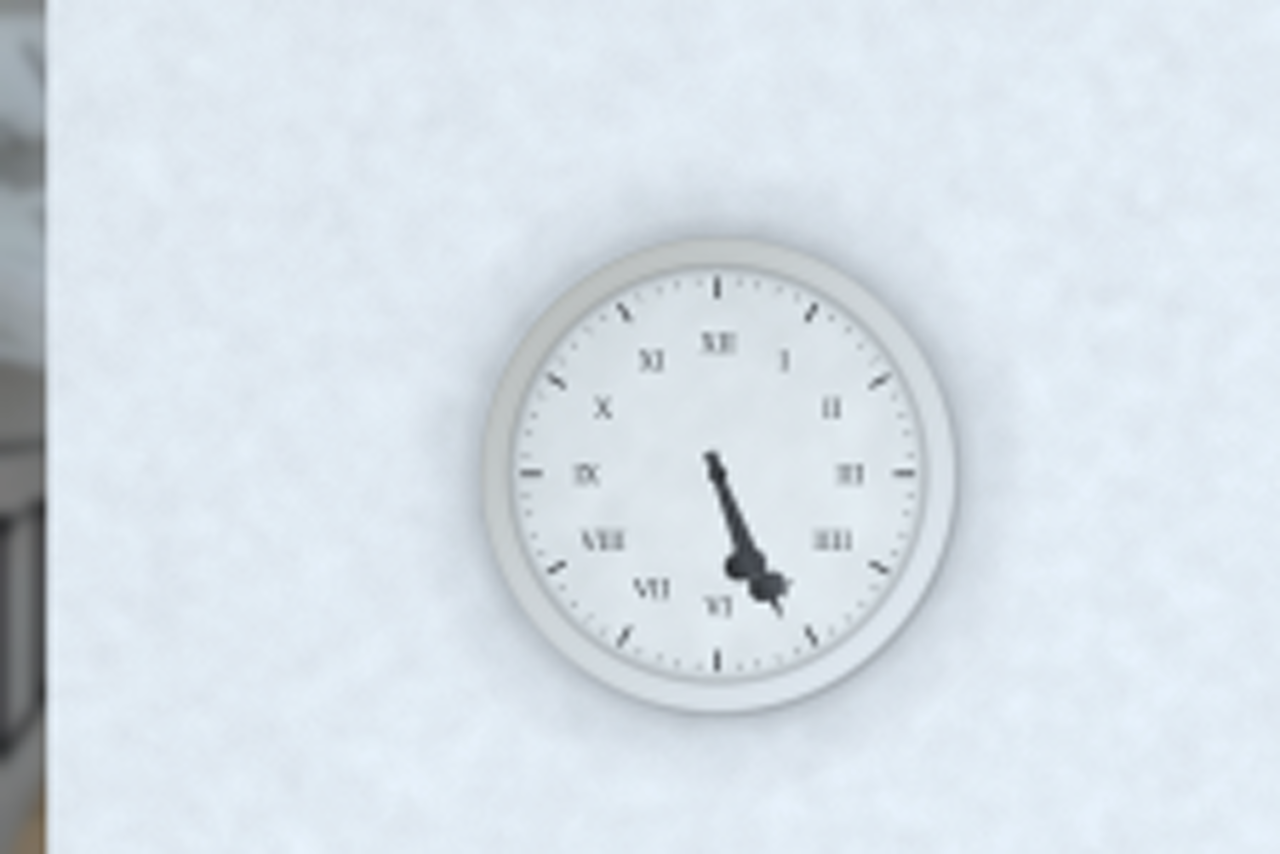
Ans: {"hour": 5, "minute": 26}
